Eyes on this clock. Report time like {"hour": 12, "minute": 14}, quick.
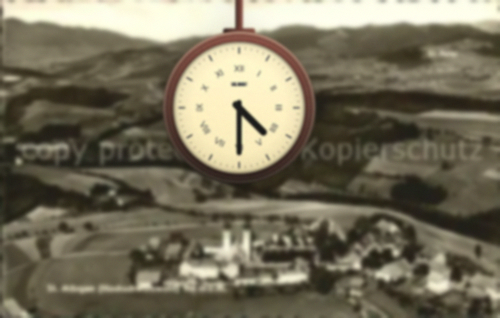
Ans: {"hour": 4, "minute": 30}
